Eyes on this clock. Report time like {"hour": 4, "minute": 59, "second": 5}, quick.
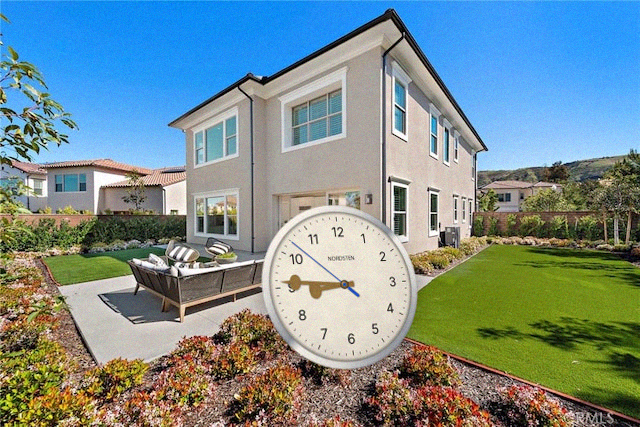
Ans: {"hour": 8, "minute": 45, "second": 52}
